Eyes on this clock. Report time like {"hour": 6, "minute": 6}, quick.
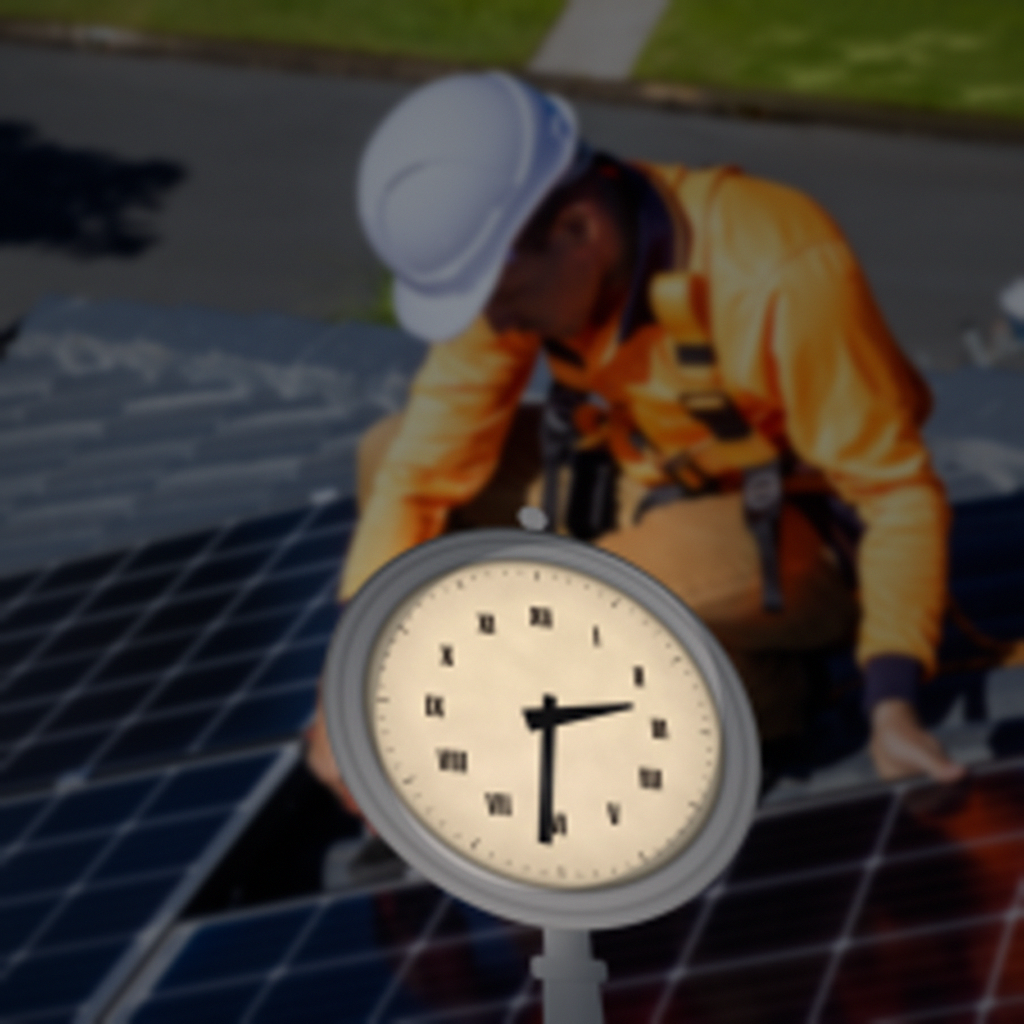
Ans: {"hour": 2, "minute": 31}
